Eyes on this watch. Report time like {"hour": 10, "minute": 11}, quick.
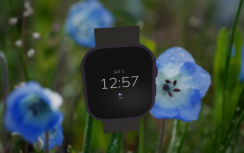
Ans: {"hour": 12, "minute": 57}
